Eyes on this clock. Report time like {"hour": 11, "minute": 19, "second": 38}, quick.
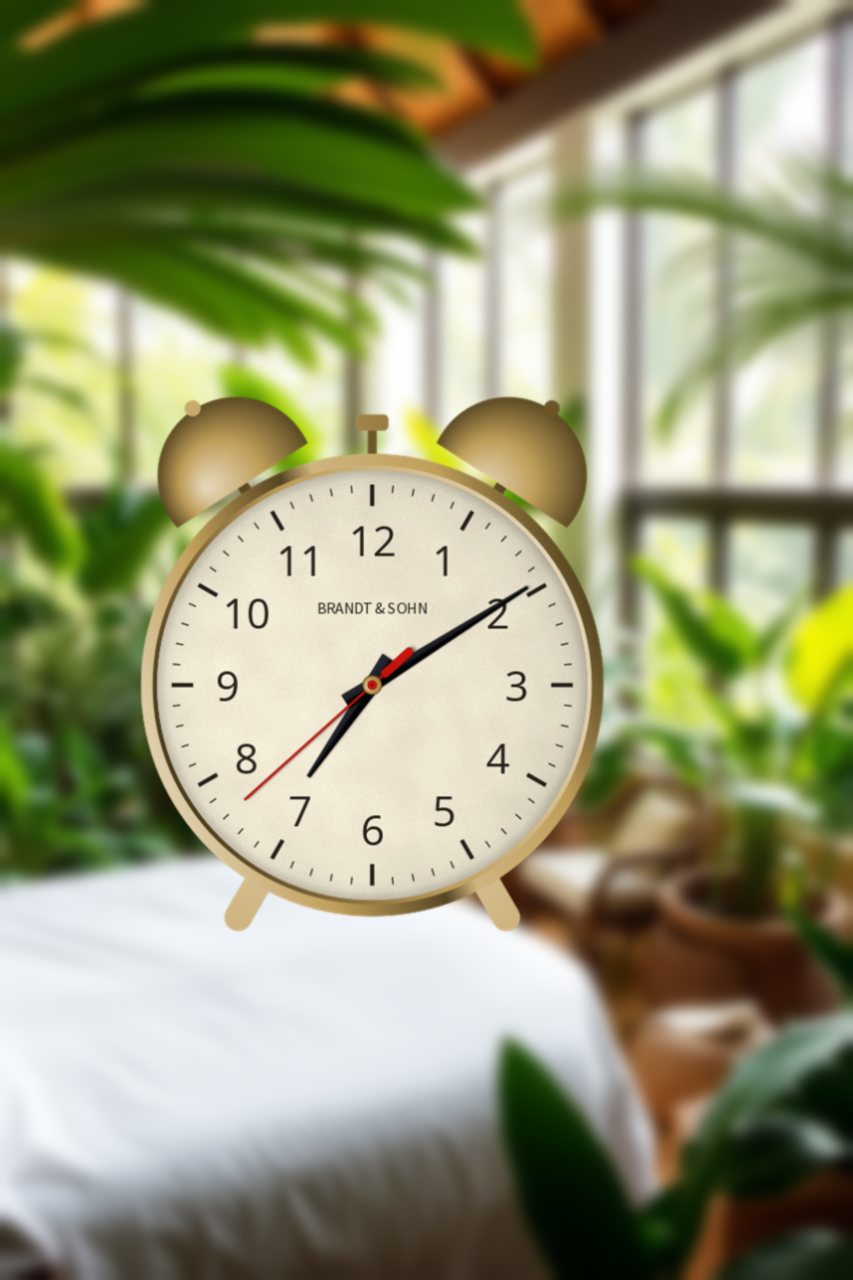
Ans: {"hour": 7, "minute": 9, "second": 38}
